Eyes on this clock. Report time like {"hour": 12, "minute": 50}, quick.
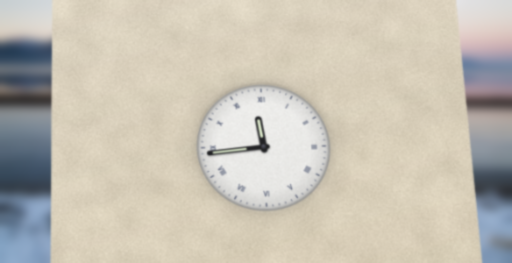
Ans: {"hour": 11, "minute": 44}
